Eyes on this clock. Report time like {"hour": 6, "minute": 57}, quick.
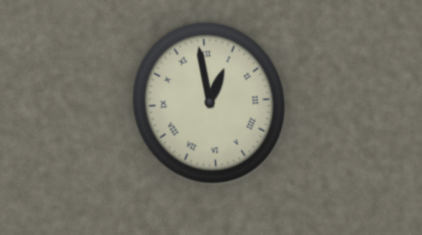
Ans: {"hour": 12, "minute": 59}
